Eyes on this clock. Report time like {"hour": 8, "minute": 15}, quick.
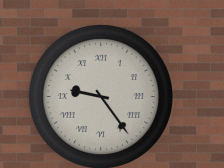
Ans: {"hour": 9, "minute": 24}
